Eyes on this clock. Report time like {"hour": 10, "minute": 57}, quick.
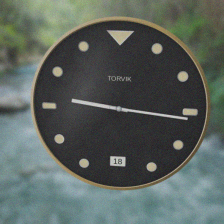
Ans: {"hour": 9, "minute": 16}
